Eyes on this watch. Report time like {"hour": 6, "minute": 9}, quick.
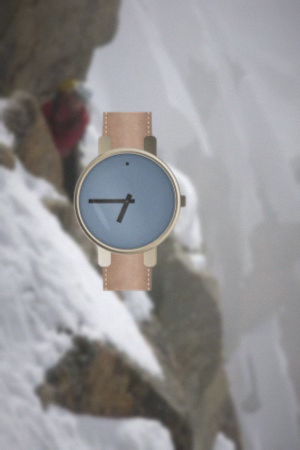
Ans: {"hour": 6, "minute": 45}
